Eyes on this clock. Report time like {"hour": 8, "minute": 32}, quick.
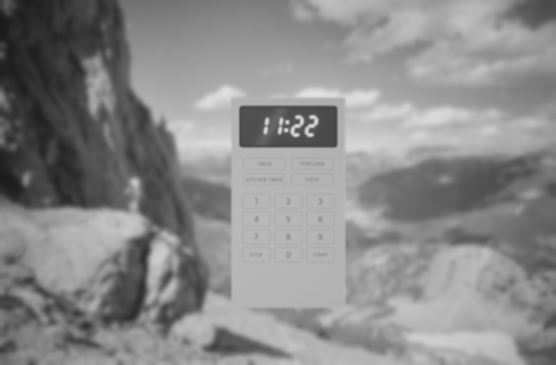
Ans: {"hour": 11, "minute": 22}
